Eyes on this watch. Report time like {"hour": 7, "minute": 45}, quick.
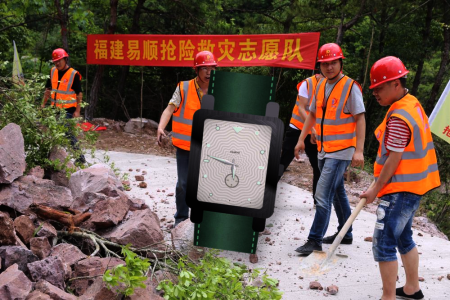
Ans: {"hour": 5, "minute": 47}
